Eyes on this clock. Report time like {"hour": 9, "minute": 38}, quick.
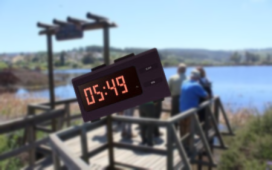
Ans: {"hour": 5, "minute": 49}
